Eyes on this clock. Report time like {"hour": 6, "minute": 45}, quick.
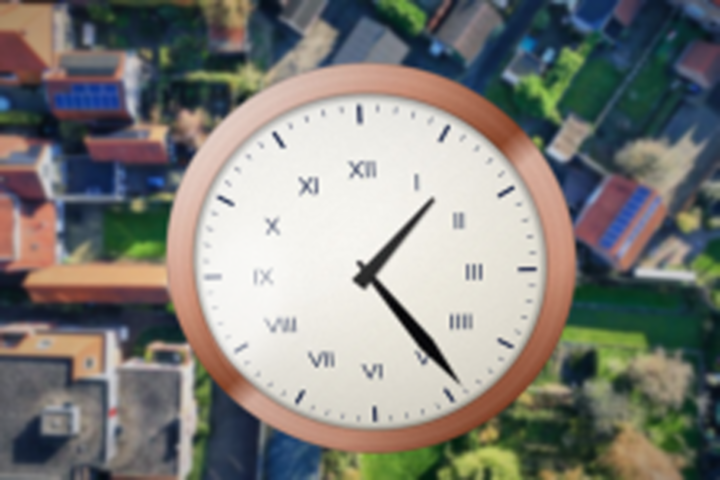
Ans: {"hour": 1, "minute": 24}
